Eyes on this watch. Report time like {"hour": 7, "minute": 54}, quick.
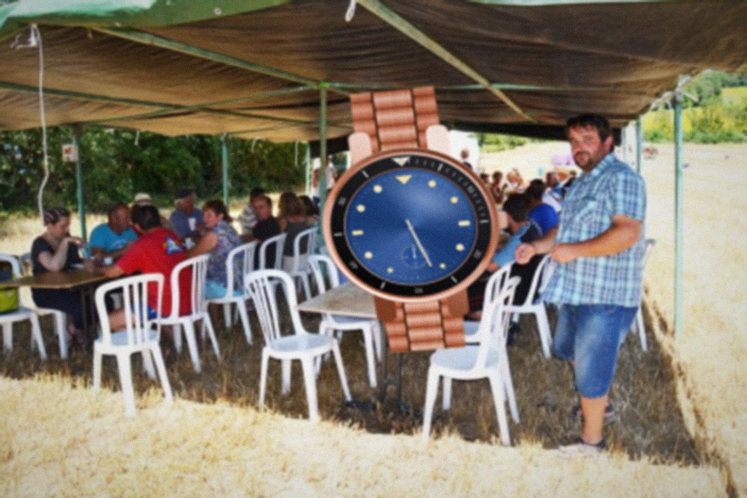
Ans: {"hour": 5, "minute": 27}
